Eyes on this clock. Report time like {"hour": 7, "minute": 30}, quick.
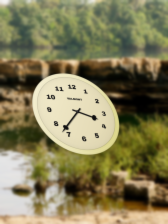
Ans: {"hour": 3, "minute": 37}
